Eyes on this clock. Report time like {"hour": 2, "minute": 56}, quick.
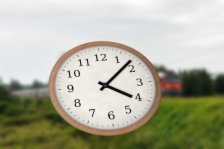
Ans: {"hour": 4, "minute": 8}
